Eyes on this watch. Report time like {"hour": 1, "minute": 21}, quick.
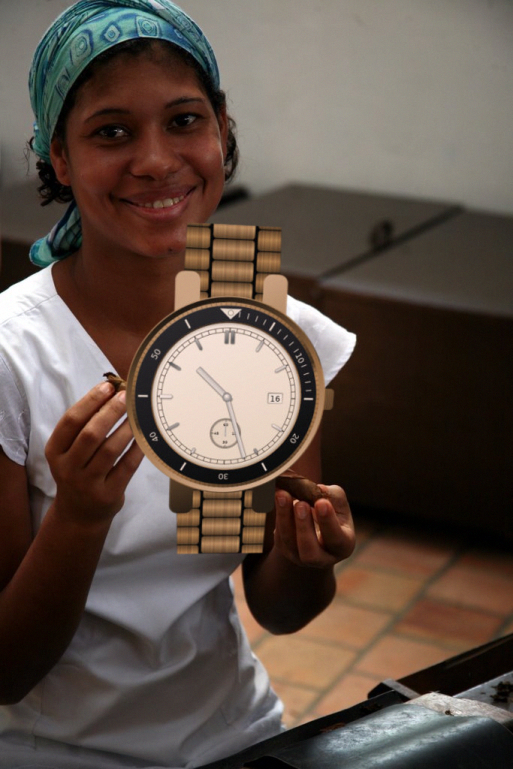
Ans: {"hour": 10, "minute": 27}
